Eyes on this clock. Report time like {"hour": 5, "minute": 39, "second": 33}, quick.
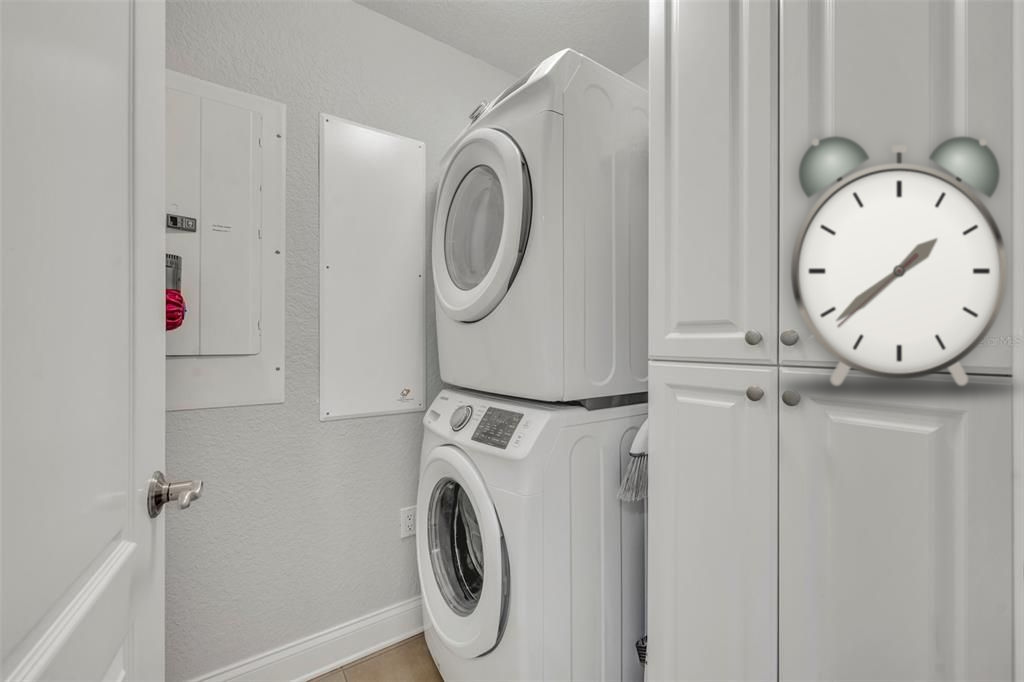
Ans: {"hour": 1, "minute": 38, "second": 38}
